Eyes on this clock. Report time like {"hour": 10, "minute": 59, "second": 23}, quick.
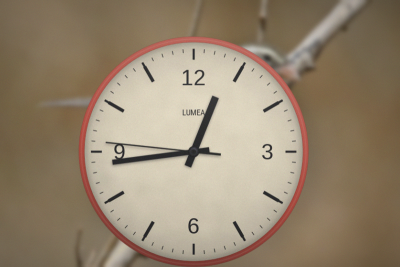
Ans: {"hour": 12, "minute": 43, "second": 46}
